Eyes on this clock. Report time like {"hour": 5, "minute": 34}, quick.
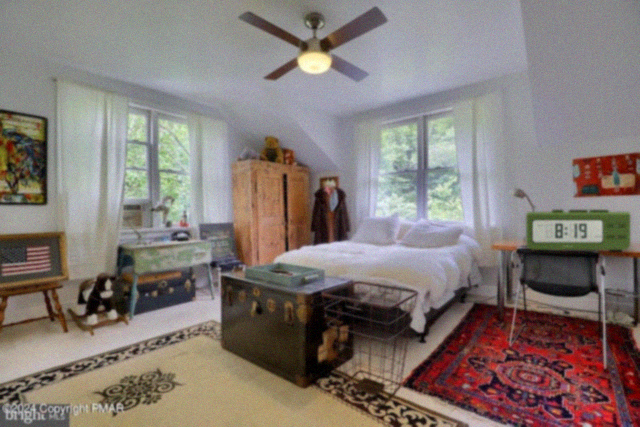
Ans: {"hour": 8, "minute": 19}
